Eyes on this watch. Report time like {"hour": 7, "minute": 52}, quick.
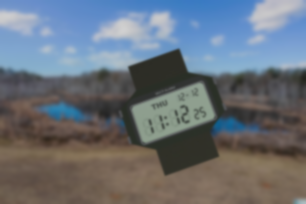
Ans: {"hour": 11, "minute": 12}
